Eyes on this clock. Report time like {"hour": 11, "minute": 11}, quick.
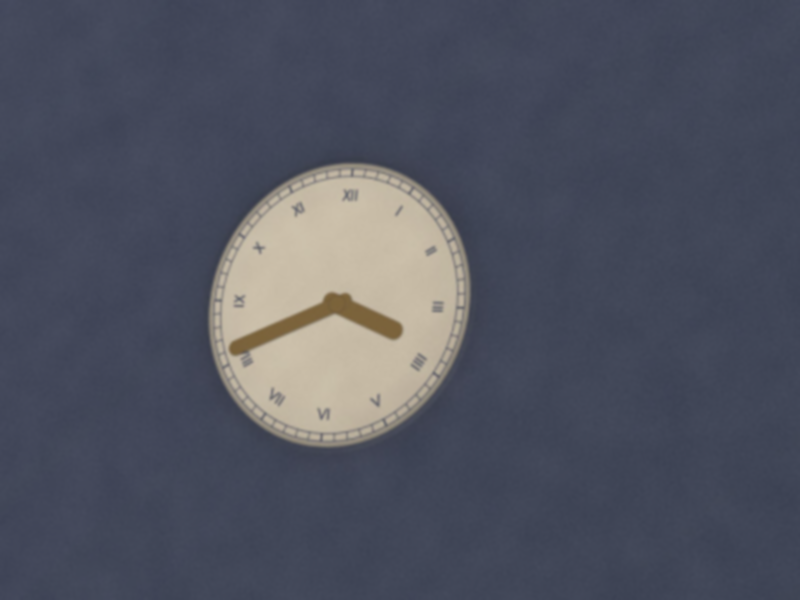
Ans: {"hour": 3, "minute": 41}
